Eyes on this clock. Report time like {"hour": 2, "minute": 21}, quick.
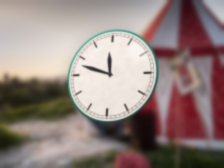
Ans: {"hour": 11, "minute": 48}
